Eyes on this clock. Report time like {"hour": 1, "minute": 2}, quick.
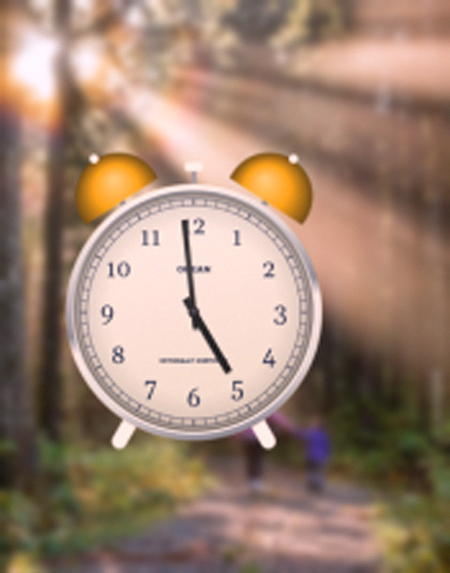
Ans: {"hour": 4, "minute": 59}
